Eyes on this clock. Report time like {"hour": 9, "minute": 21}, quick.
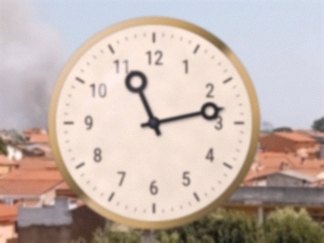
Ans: {"hour": 11, "minute": 13}
